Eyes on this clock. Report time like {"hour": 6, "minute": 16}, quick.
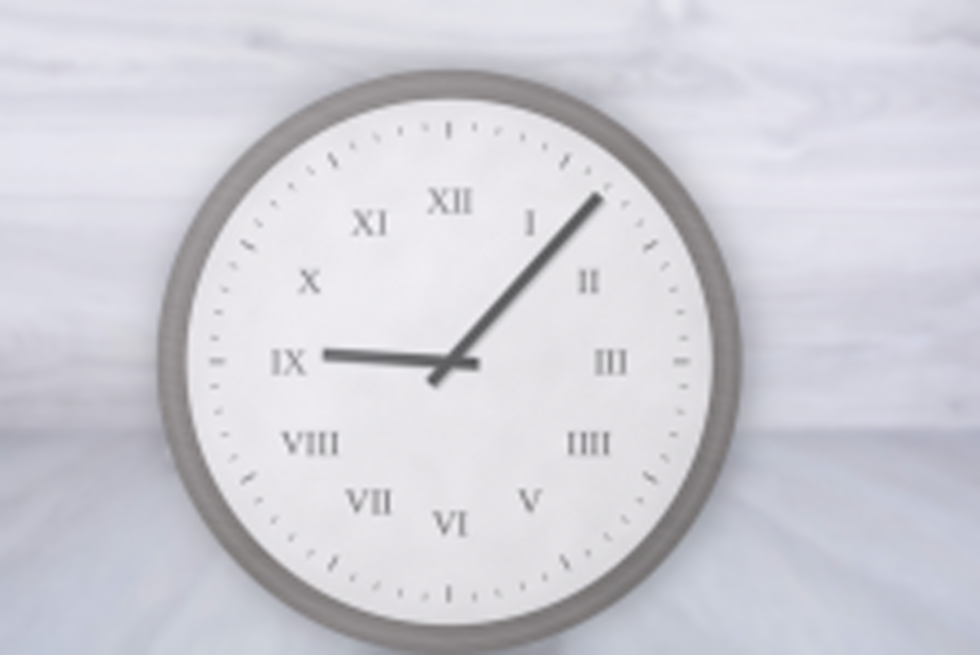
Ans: {"hour": 9, "minute": 7}
